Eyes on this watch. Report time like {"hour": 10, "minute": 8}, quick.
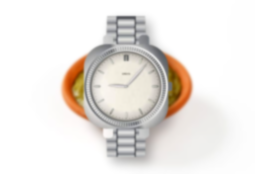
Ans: {"hour": 9, "minute": 7}
